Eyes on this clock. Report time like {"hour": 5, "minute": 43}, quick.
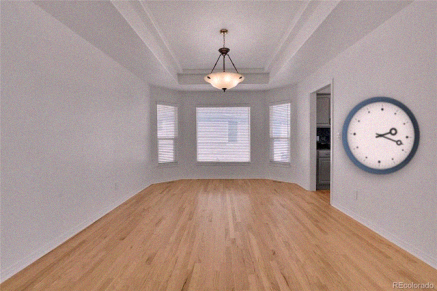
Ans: {"hour": 2, "minute": 18}
